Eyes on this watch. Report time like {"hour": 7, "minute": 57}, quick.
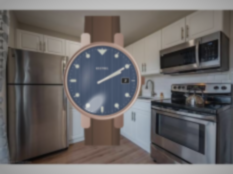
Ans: {"hour": 2, "minute": 10}
